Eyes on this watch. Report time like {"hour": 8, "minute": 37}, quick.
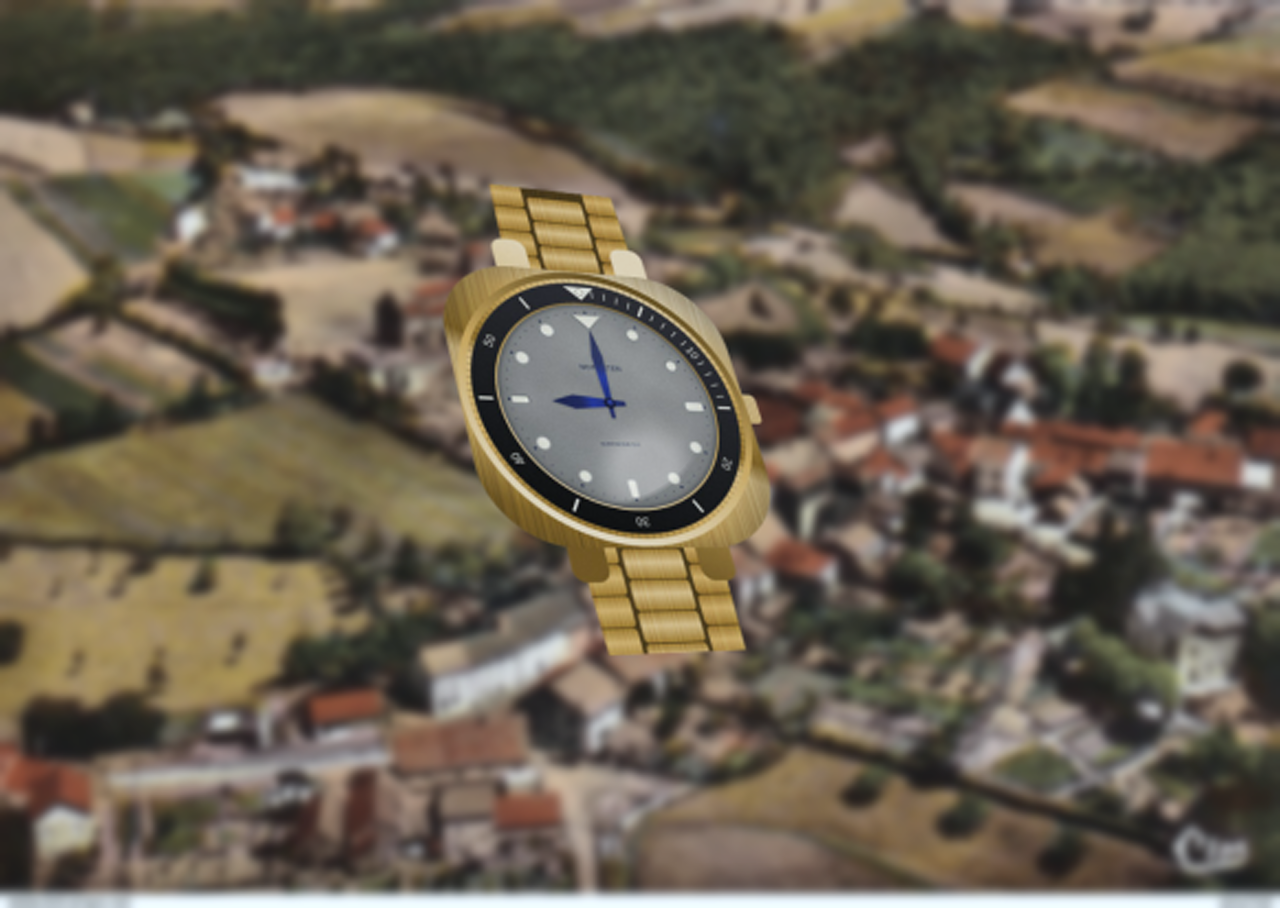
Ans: {"hour": 9, "minute": 0}
